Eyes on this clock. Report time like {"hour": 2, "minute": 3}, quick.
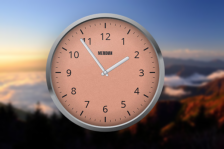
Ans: {"hour": 1, "minute": 54}
